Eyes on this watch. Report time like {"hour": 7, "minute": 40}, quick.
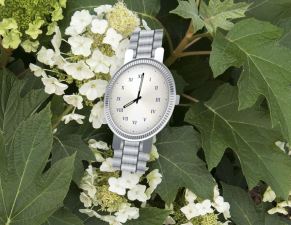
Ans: {"hour": 8, "minute": 1}
